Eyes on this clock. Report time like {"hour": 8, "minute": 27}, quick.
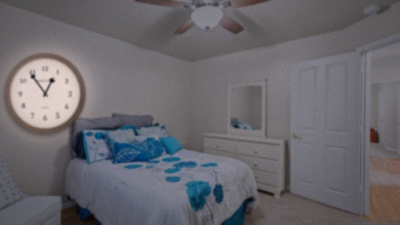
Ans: {"hour": 12, "minute": 54}
